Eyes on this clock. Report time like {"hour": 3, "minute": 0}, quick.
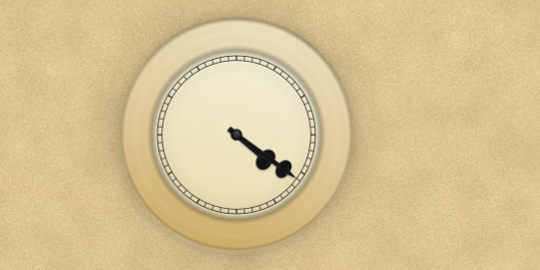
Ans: {"hour": 4, "minute": 21}
